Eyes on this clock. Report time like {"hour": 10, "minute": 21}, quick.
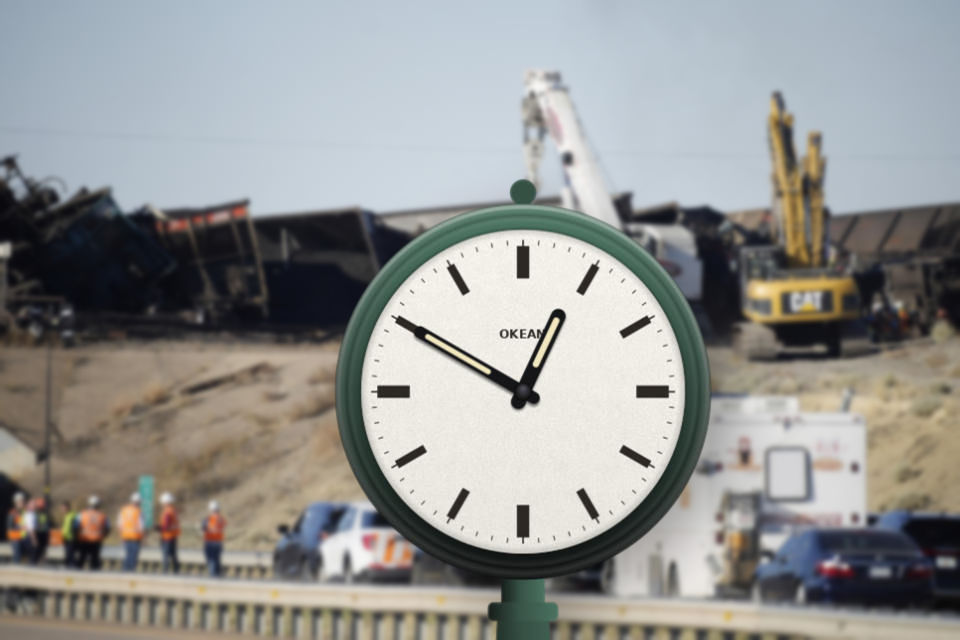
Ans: {"hour": 12, "minute": 50}
